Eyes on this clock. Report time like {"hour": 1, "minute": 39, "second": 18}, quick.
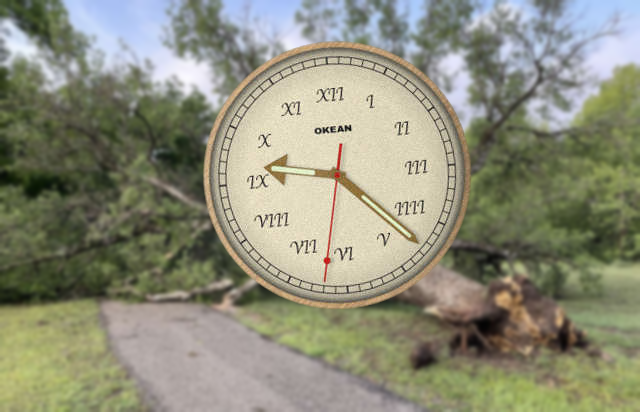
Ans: {"hour": 9, "minute": 22, "second": 32}
